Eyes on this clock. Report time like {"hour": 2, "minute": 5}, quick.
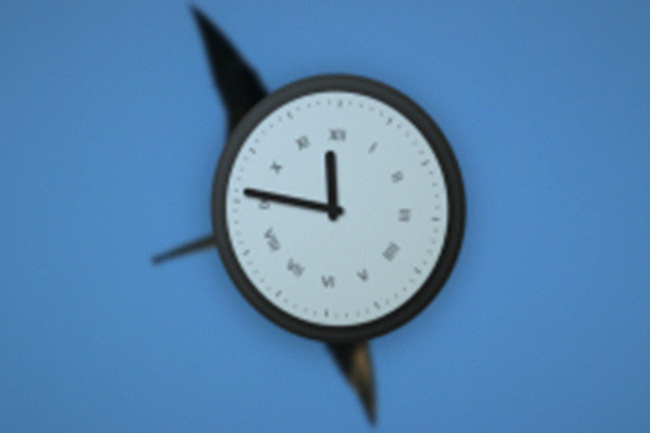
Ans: {"hour": 11, "minute": 46}
